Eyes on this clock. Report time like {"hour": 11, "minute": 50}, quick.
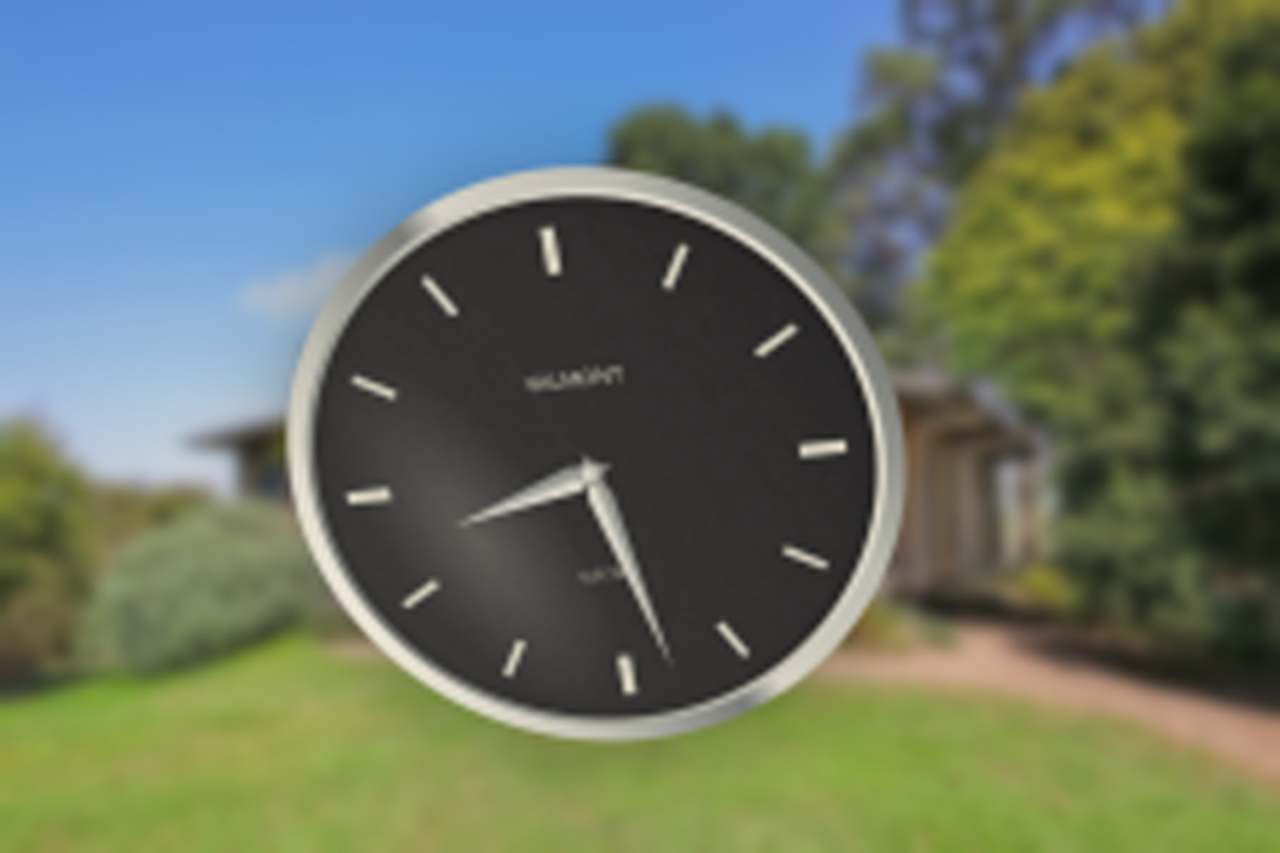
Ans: {"hour": 8, "minute": 28}
